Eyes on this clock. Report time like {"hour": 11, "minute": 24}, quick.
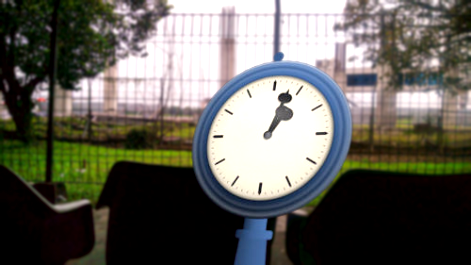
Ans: {"hour": 1, "minute": 3}
